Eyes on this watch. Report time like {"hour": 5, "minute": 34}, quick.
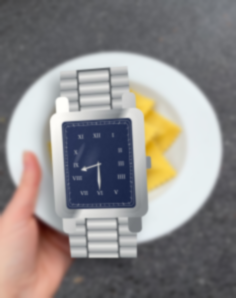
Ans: {"hour": 8, "minute": 30}
